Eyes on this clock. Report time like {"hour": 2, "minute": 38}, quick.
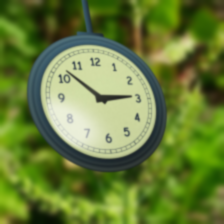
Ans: {"hour": 2, "minute": 52}
